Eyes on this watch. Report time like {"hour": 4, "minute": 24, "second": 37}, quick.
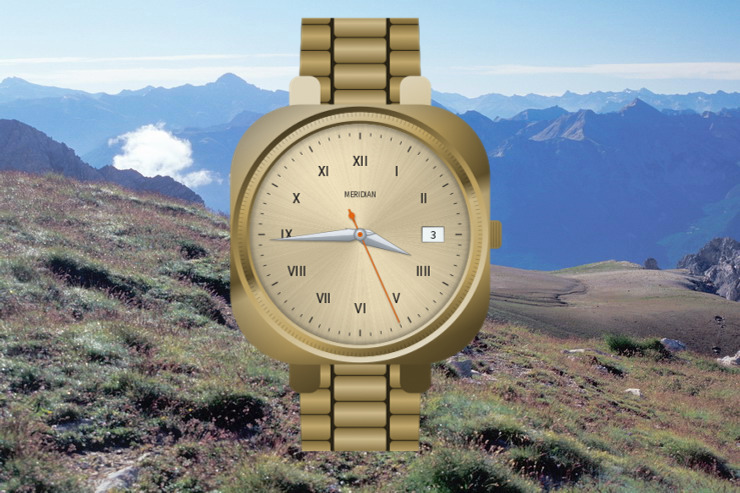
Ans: {"hour": 3, "minute": 44, "second": 26}
